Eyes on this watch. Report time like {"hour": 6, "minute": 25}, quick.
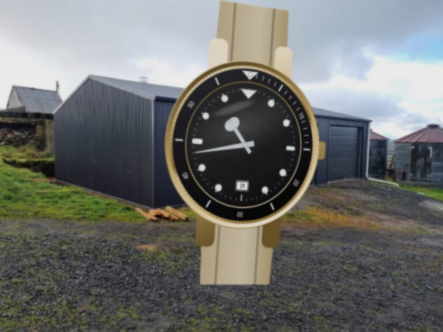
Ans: {"hour": 10, "minute": 43}
